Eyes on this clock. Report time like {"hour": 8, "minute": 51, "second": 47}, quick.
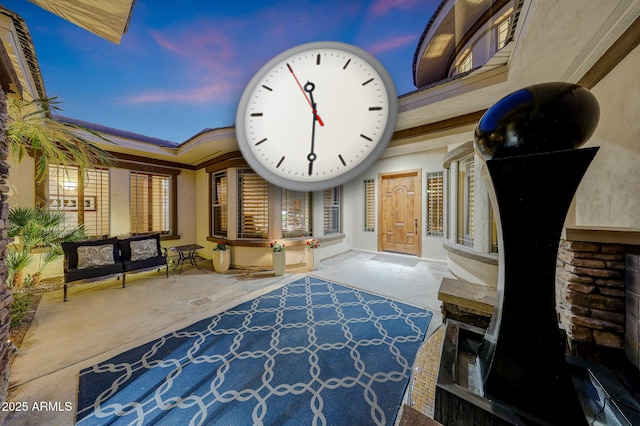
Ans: {"hour": 11, "minute": 29, "second": 55}
